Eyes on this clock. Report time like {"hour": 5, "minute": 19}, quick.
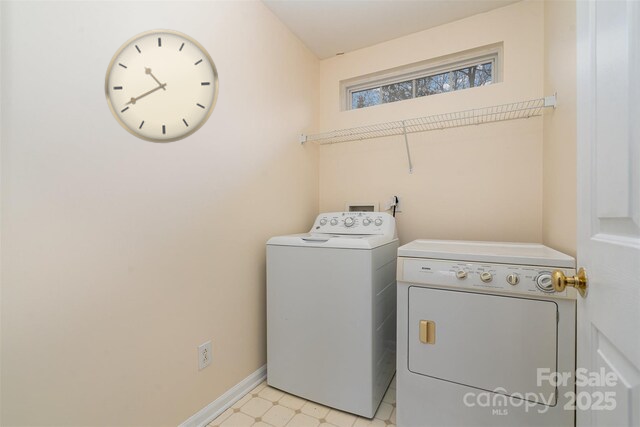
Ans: {"hour": 10, "minute": 41}
